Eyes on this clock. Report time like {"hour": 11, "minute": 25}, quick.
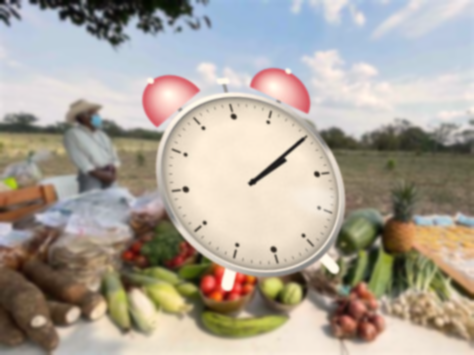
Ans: {"hour": 2, "minute": 10}
